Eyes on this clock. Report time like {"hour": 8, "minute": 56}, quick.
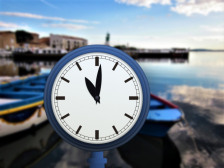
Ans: {"hour": 11, "minute": 1}
